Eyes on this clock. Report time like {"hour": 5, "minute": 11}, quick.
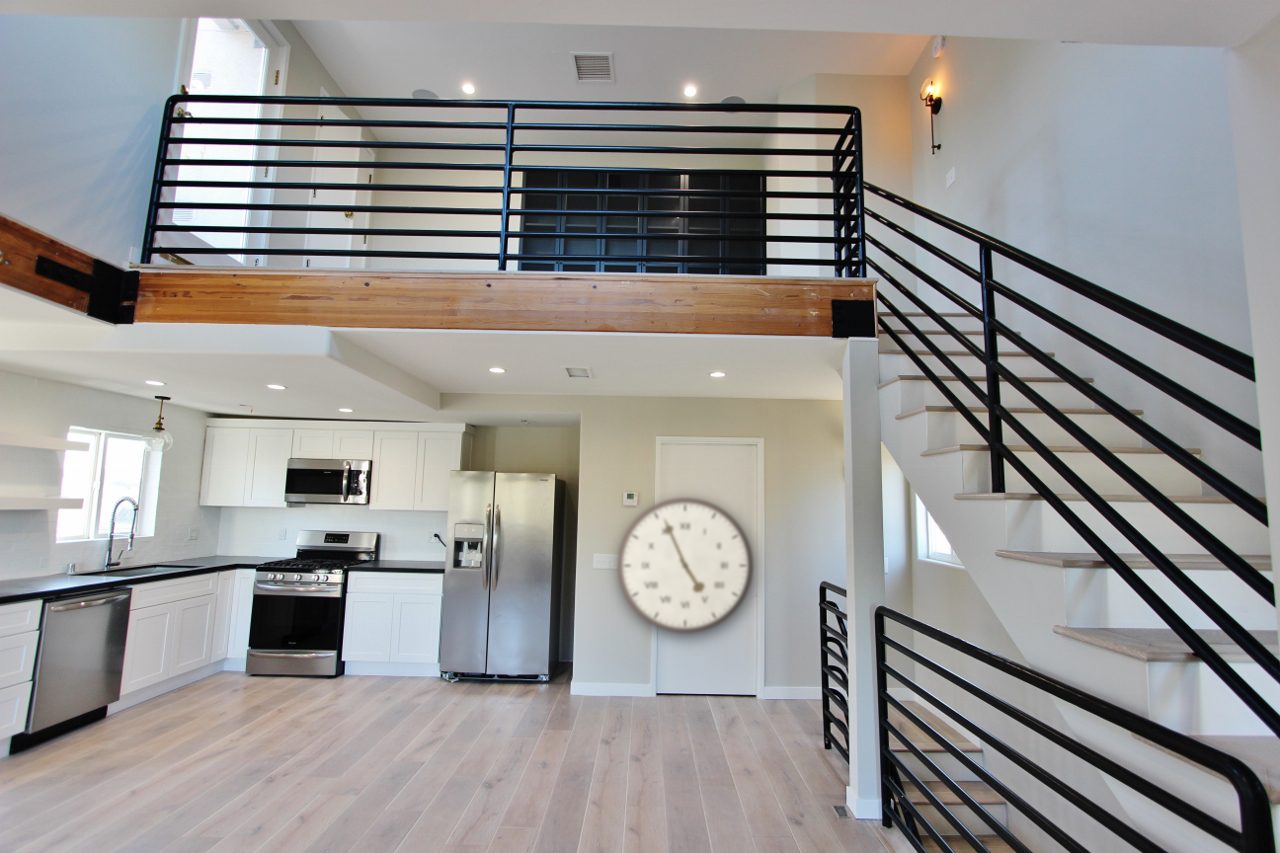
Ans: {"hour": 4, "minute": 56}
